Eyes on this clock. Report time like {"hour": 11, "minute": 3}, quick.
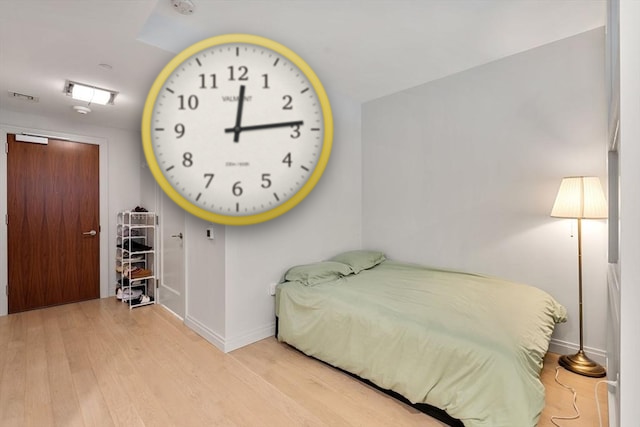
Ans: {"hour": 12, "minute": 14}
